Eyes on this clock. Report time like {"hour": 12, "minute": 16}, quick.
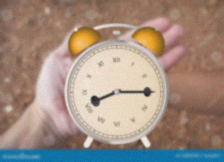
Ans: {"hour": 8, "minute": 15}
